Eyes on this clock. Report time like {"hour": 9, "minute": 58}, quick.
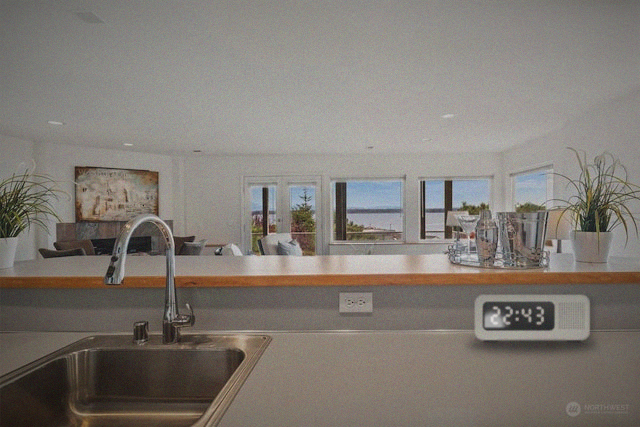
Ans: {"hour": 22, "minute": 43}
